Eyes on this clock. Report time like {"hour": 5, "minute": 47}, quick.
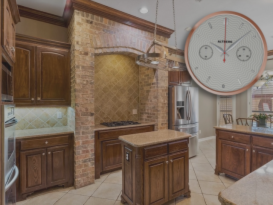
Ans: {"hour": 10, "minute": 8}
